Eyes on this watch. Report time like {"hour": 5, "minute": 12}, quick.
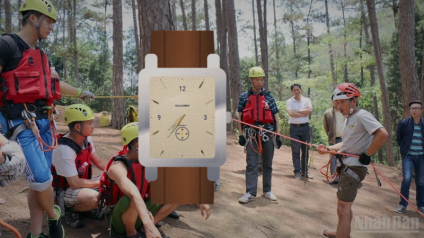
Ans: {"hour": 7, "minute": 36}
